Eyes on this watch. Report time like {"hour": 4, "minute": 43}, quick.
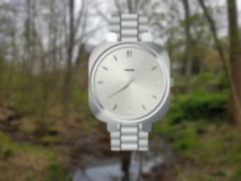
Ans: {"hour": 7, "minute": 39}
